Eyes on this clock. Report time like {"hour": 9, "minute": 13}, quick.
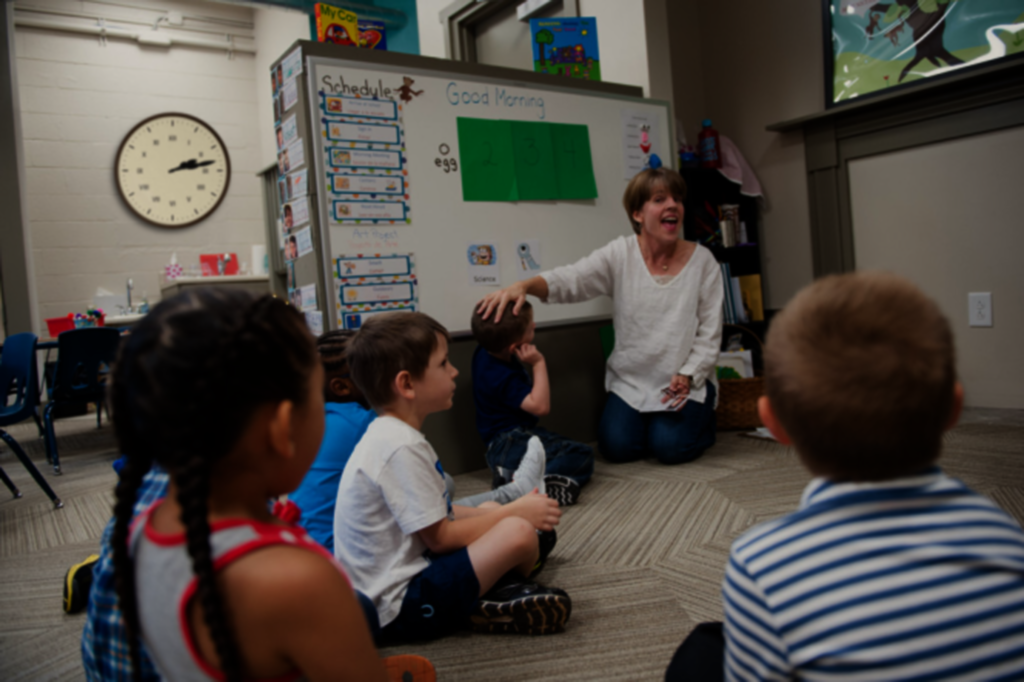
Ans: {"hour": 2, "minute": 13}
